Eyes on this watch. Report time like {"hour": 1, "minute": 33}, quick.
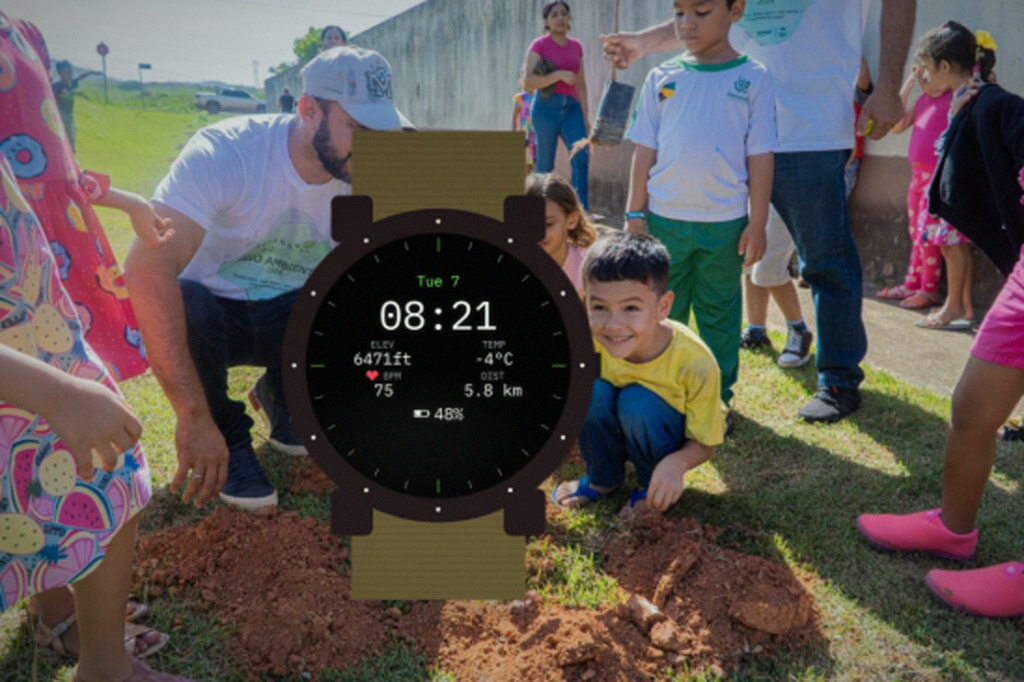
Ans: {"hour": 8, "minute": 21}
